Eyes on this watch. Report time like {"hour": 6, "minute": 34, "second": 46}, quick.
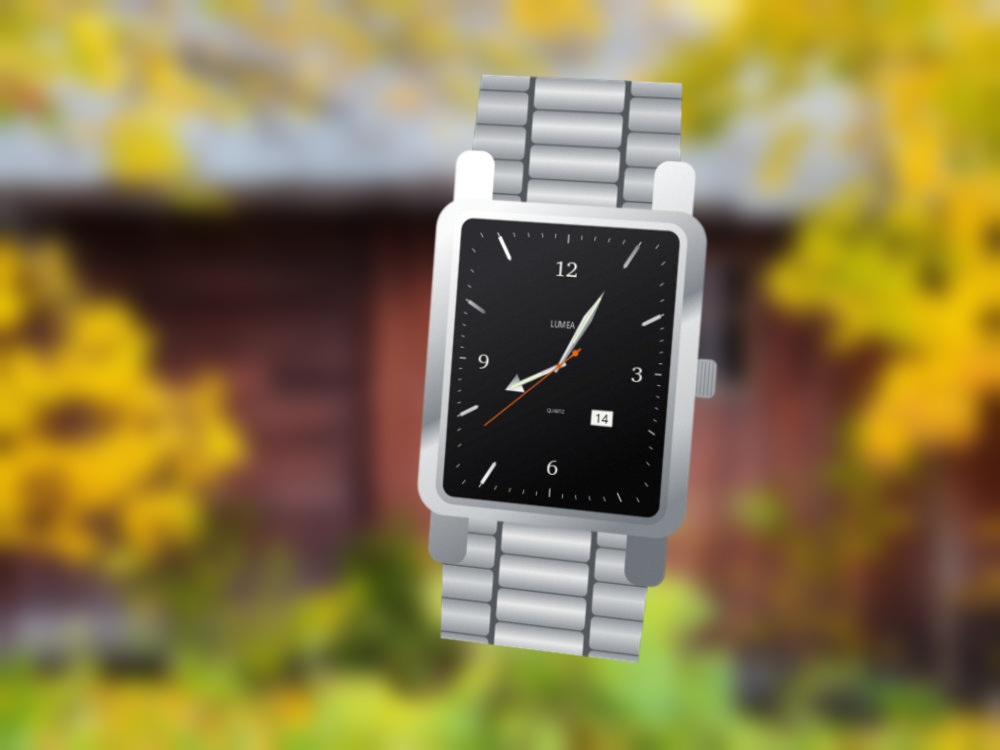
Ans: {"hour": 8, "minute": 4, "second": 38}
